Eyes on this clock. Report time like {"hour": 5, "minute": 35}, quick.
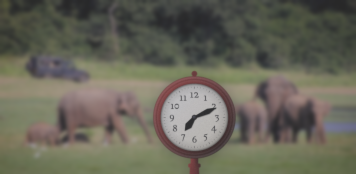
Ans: {"hour": 7, "minute": 11}
